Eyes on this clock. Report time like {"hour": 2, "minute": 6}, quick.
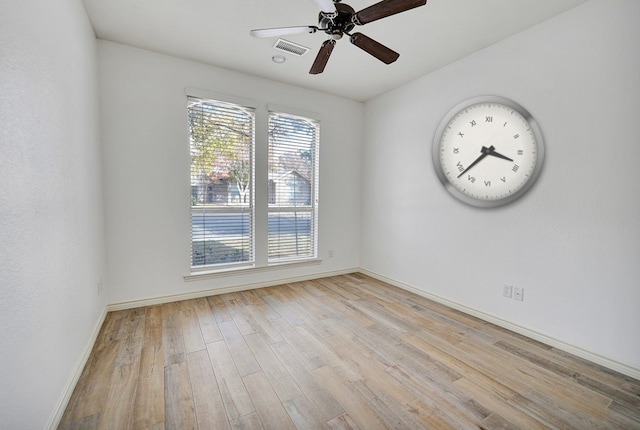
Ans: {"hour": 3, "minute": 38}
